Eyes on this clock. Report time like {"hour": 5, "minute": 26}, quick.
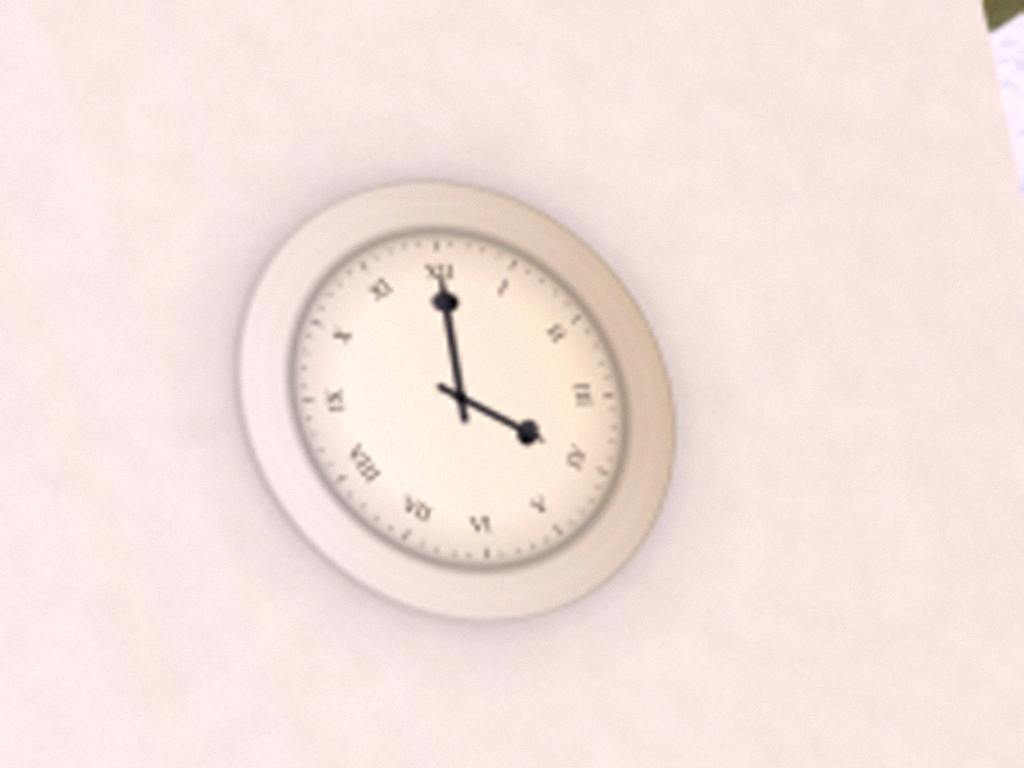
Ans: {"hour": 4, "minute": 0}
